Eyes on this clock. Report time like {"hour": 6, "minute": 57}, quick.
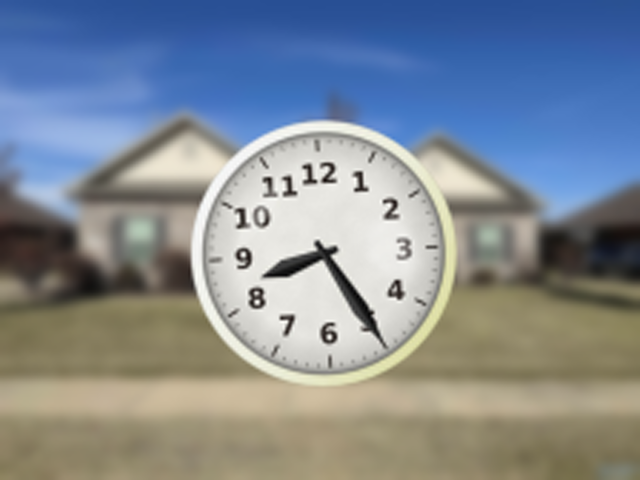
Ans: {"hour": 8, "minute": 25}
